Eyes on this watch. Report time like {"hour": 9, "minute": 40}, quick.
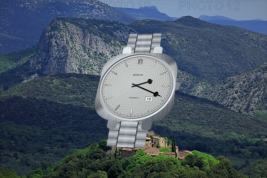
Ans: {"hour": 2, "minute": 19}
